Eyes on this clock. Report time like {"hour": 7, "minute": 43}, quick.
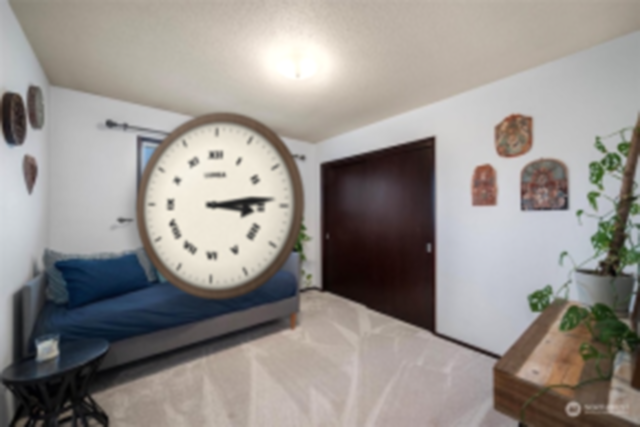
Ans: {"hour": 3, "minute": 14}
